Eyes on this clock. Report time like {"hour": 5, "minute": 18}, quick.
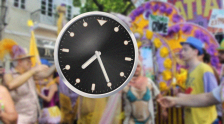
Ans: {"hour": 7, "minute": 25}
